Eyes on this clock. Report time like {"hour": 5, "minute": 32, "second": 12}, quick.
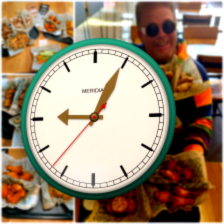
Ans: {"hour": 9, "minute": 4, "second": 37}
